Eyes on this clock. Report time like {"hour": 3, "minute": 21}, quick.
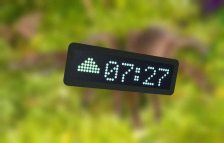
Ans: {"hour": 7, "minute": 27}
